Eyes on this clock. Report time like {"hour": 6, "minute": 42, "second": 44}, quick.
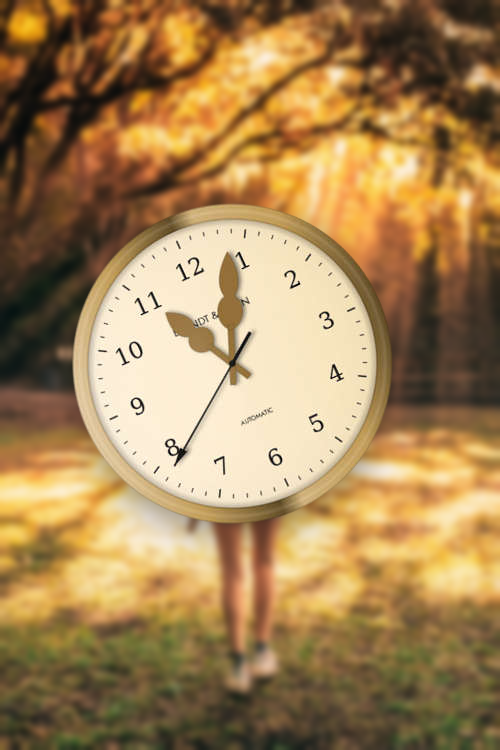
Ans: {"hour": 11, "minute": 3, "second": 39}
